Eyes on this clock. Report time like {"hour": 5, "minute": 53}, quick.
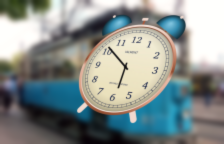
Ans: {"hour": 5, "minute": 51}
